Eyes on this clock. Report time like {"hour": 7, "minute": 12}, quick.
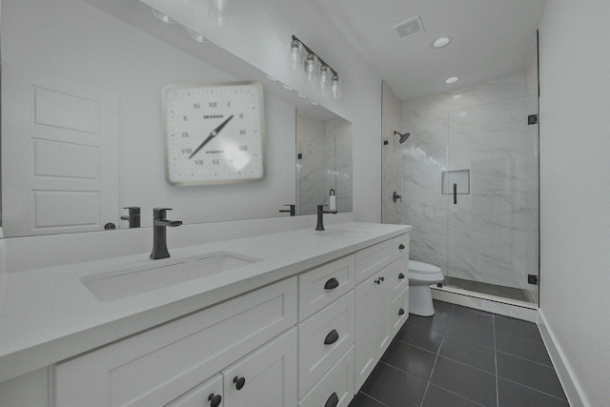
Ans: {"hour": 1, "minute": 38}
